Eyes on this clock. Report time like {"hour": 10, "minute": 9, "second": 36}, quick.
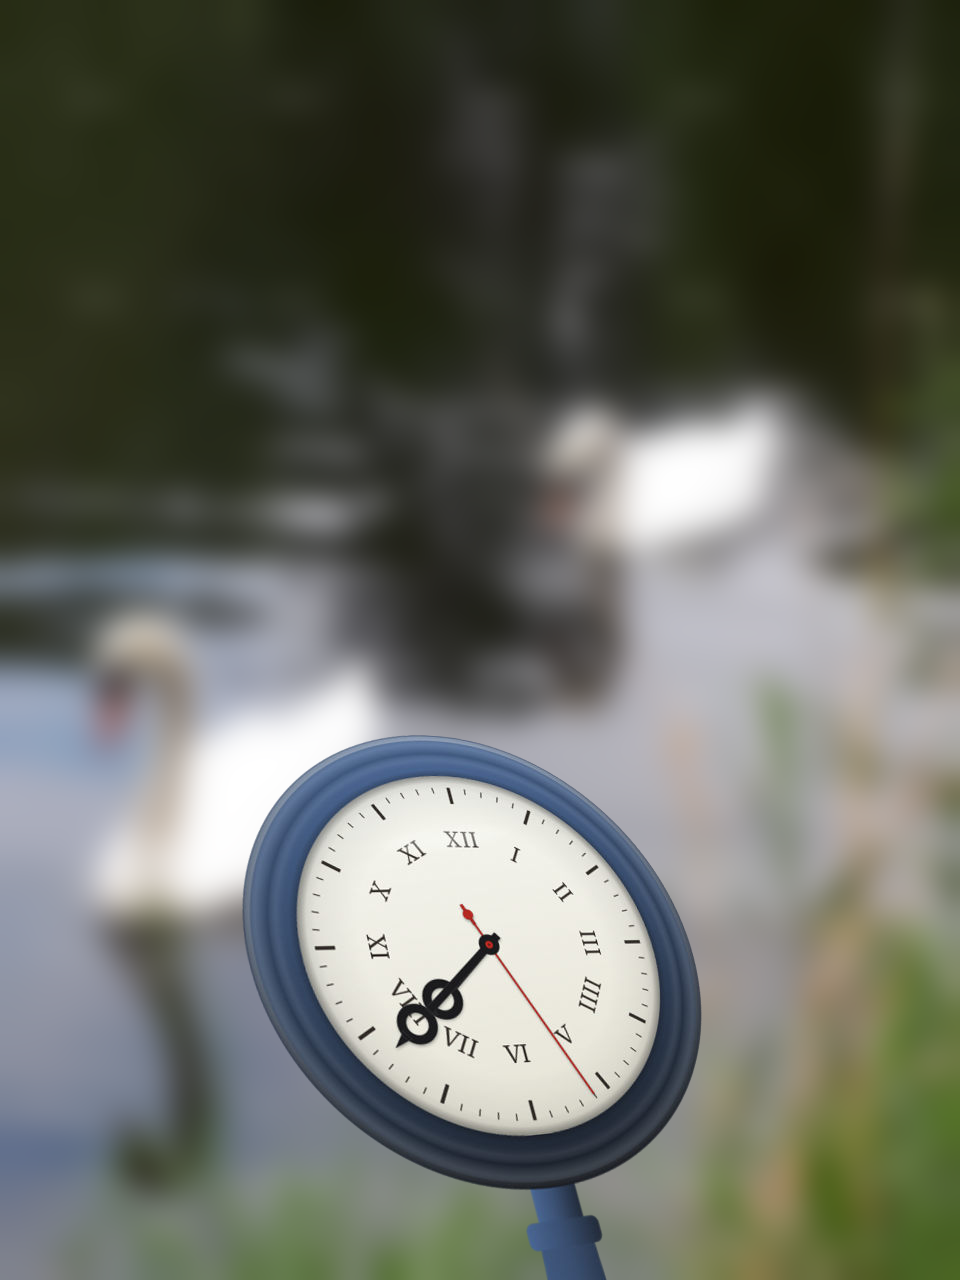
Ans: {"hour": 7, "minute": 38, "second": 26}
